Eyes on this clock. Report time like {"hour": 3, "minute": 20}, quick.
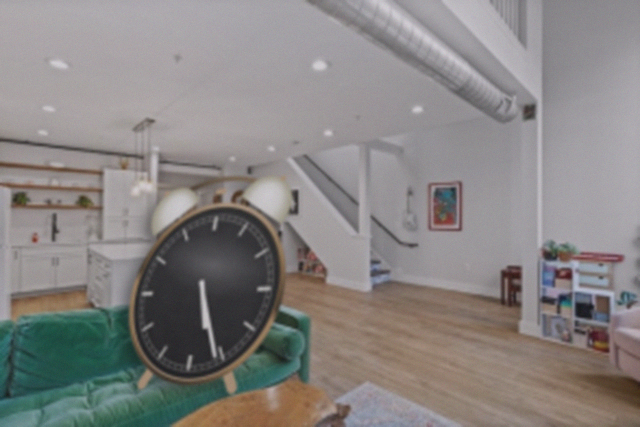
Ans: {"hour": 5, "minute": 26}
